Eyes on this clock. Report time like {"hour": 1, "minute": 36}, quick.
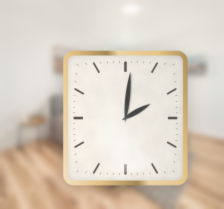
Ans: {"hour": 2, "minute": 1}
